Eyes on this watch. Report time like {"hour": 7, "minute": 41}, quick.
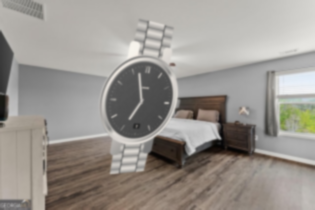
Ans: {"hour": 6, "minute": 57}
